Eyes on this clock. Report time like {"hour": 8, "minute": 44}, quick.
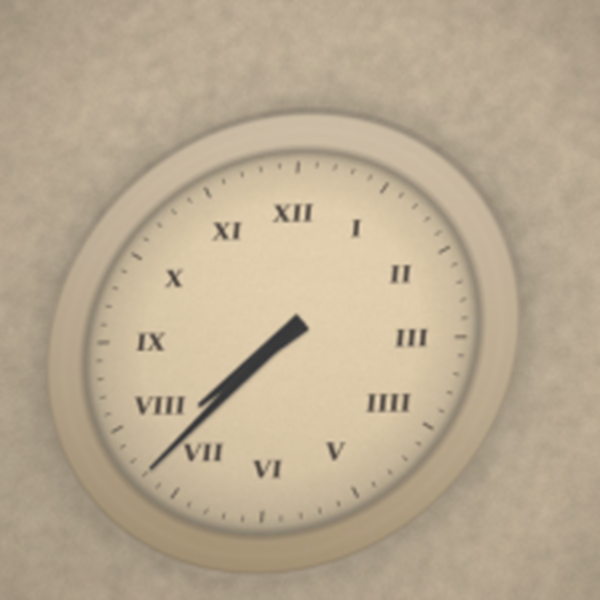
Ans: {"hour": 7, "minute": 37}
